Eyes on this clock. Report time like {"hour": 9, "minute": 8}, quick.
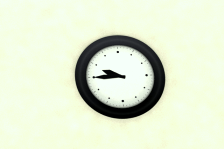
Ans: {"hour": 9, "minute": 45}
